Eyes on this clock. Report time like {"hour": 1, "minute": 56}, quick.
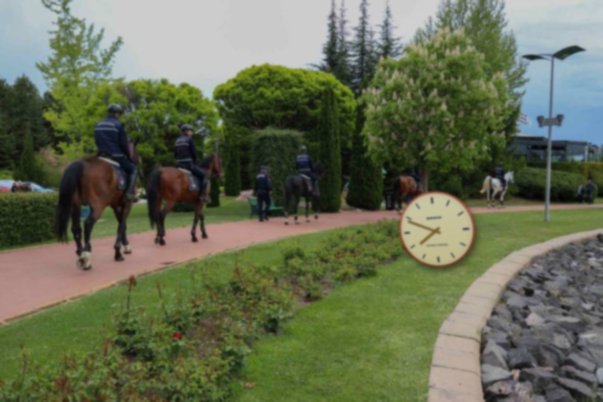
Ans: {"hour": 7, "minute": 49}
